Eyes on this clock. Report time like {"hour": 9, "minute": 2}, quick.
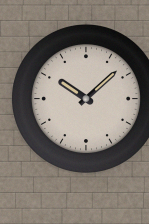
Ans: {"hour": 10, "minute": 8}
